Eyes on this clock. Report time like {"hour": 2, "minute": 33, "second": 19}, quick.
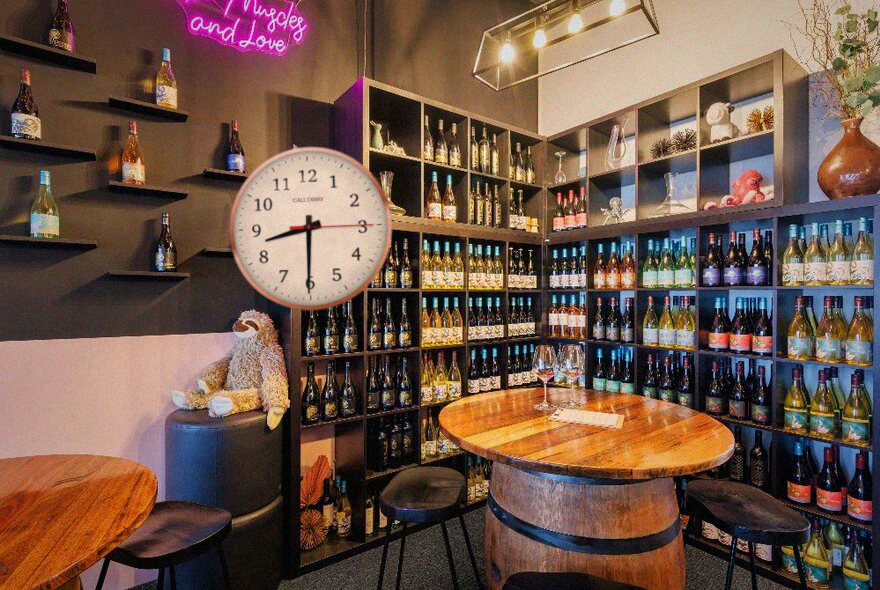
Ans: {"hour": 8, "minute": 30, "second": 15}
